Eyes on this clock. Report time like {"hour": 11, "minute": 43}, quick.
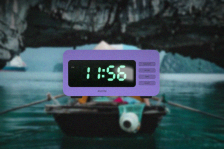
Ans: {"hour": 11, "minute": 56}
